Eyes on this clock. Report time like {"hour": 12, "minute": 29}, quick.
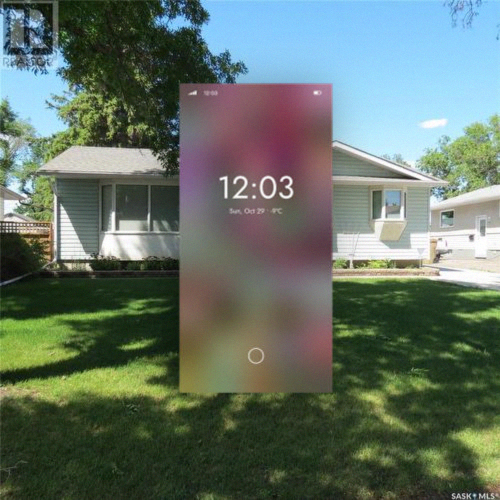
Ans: {"hour": 12, "minute": 3}
